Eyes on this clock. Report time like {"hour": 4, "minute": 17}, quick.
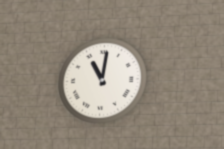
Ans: {"hour": 11, "minute": 1}
